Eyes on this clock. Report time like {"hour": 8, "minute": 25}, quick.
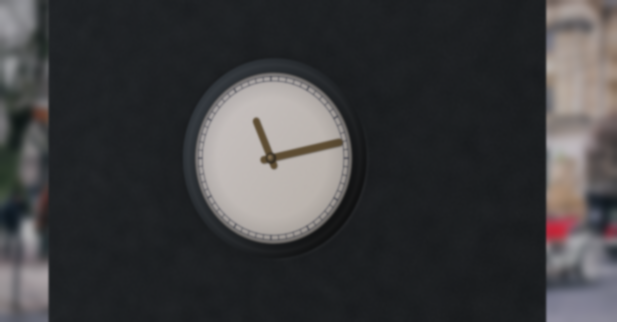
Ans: {"hour": 11, "minute": 13}
